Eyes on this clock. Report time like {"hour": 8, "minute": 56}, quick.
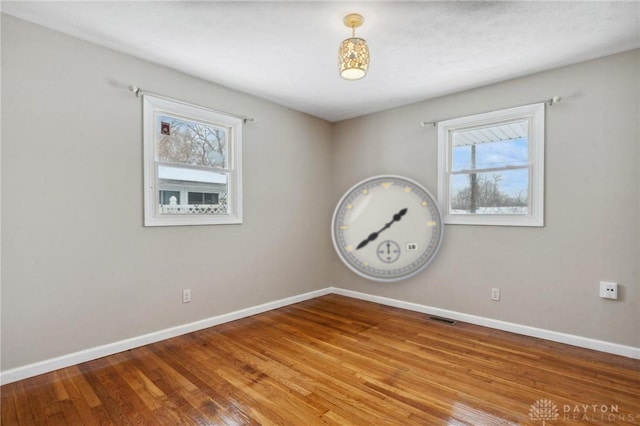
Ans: {"hour": 1, "minute": 39}
